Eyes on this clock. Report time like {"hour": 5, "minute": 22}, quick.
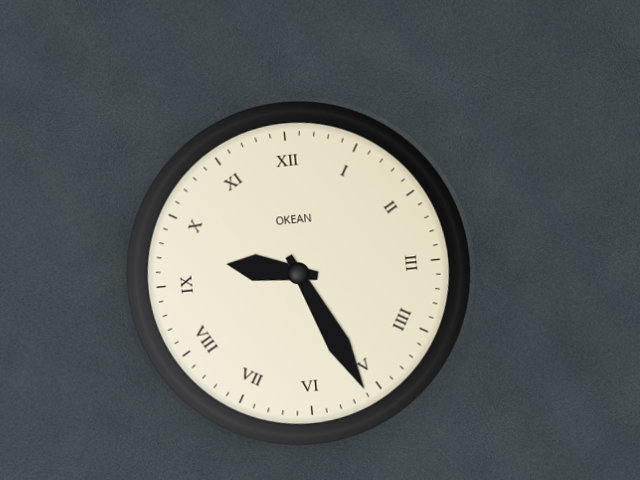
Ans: {"hour": 9, "minute": 26}
